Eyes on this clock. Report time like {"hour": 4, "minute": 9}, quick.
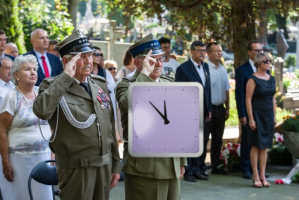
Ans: {"hour": 11, "minute": 53}
